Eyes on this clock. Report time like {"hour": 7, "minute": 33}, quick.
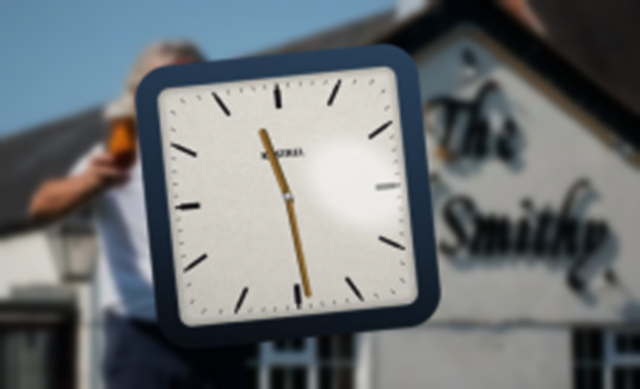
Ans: {"hour": 11, "minute": 29}
